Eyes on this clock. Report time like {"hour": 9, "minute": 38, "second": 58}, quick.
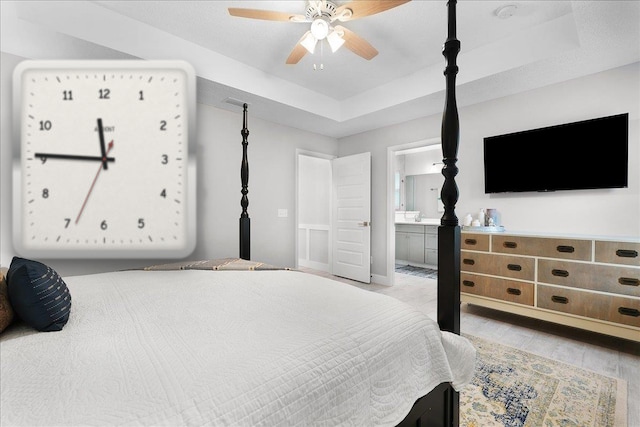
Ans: {"hour": 11, "minute": 45, "second": 34}
